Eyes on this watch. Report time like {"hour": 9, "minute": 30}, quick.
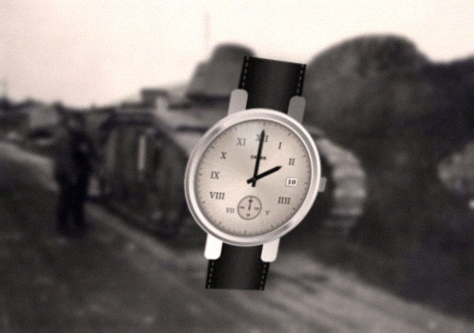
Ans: {"hour": 2, "minute": 0}
